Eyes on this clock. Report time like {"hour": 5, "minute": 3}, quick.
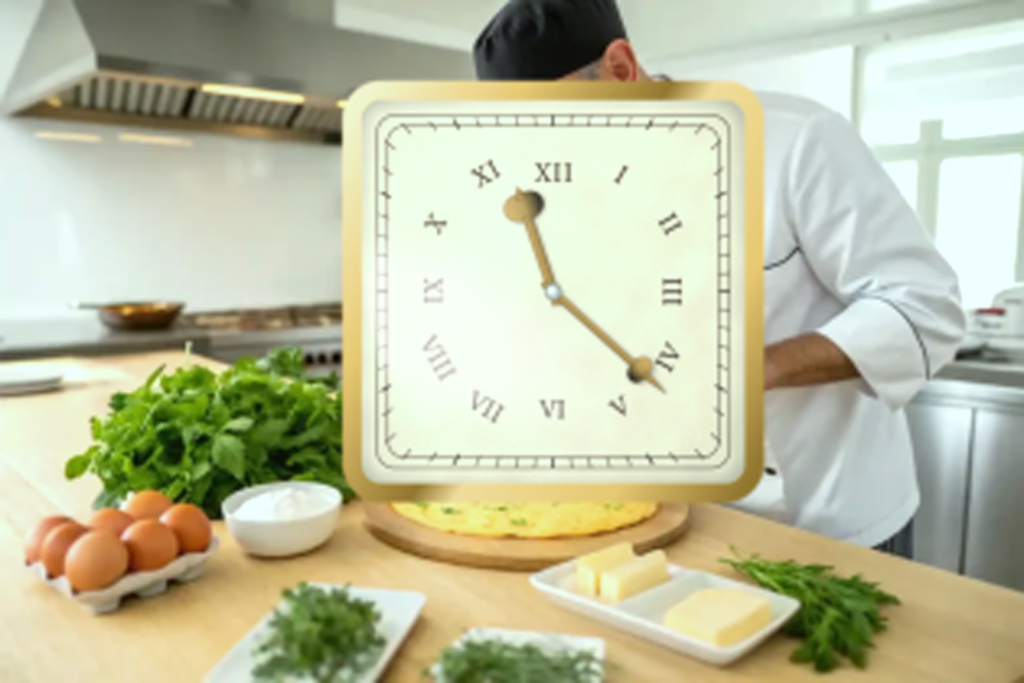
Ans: {"hour": 11, "minute": 22}
